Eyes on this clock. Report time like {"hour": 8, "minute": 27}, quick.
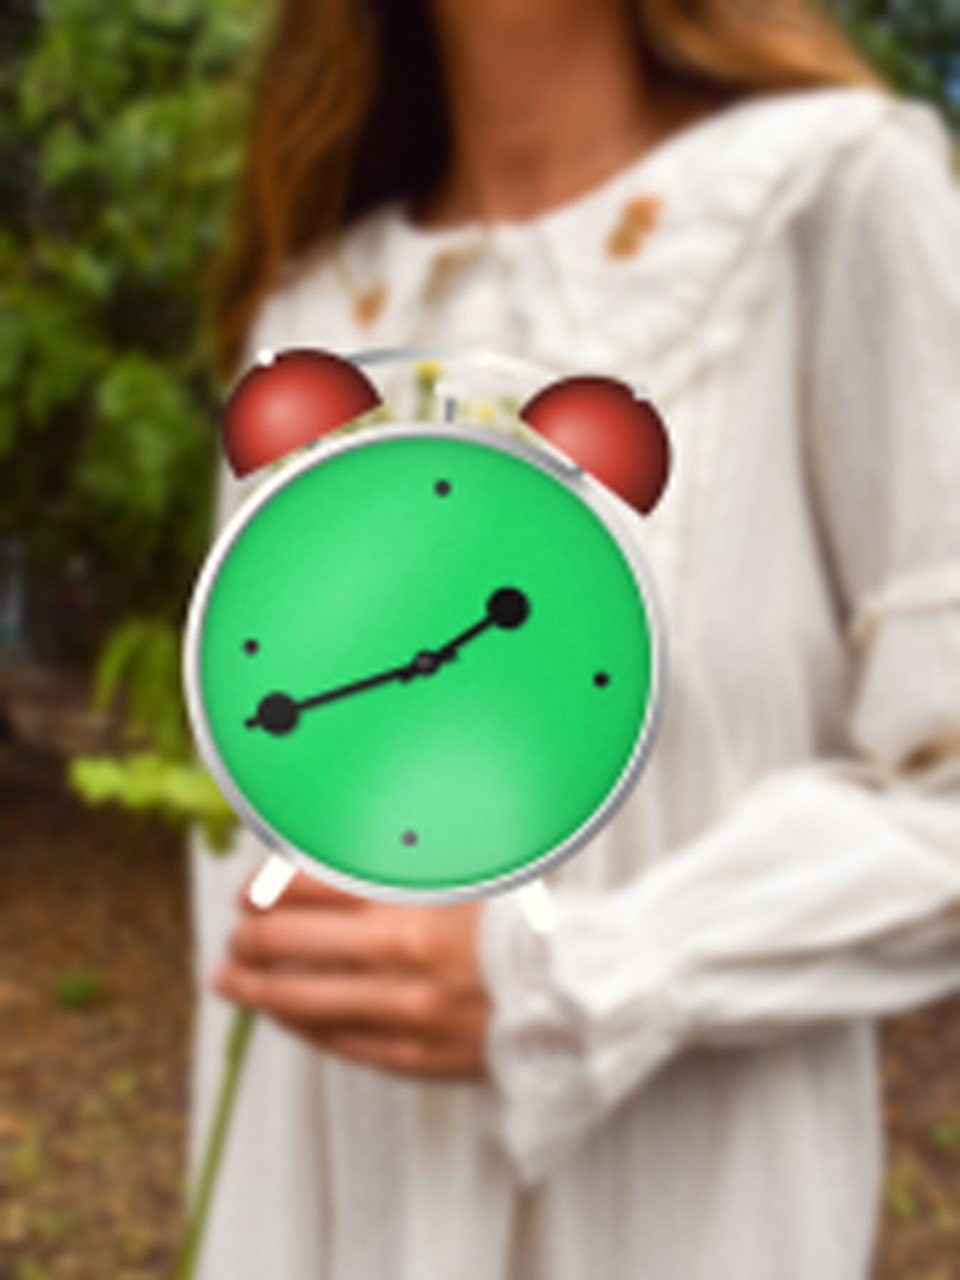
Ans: {"hour": 1, "minute": 41}
